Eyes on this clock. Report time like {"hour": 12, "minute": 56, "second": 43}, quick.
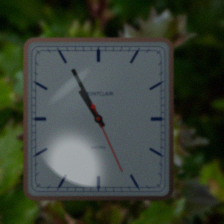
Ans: {"hour": 10, "minute": 55, "second": 26}
